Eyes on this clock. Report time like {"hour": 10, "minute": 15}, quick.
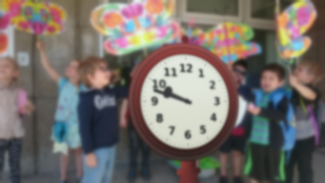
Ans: {"hour": 9, "minute": 48}
